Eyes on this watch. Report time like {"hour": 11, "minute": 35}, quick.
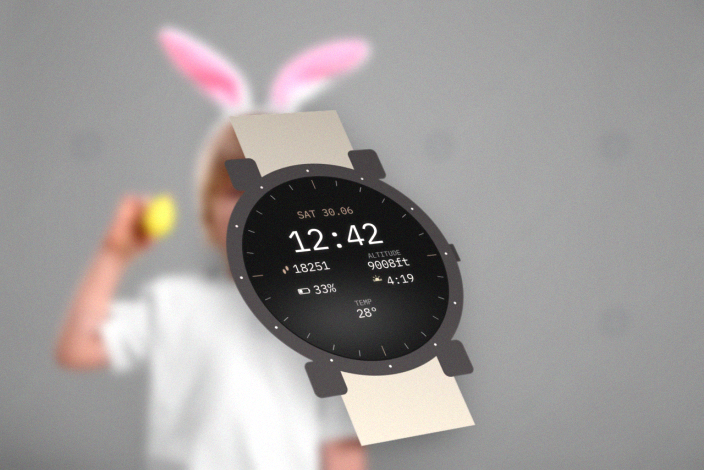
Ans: {"hour": 12, "minute": 42}
